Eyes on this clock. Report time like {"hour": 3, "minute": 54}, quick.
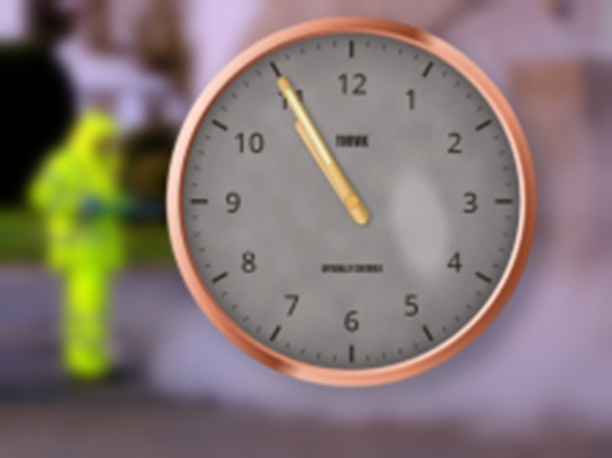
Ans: {"hour": 10, "minute": 55}
